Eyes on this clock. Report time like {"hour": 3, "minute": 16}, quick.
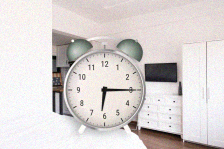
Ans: {"hour": 6, "minute": 15}
